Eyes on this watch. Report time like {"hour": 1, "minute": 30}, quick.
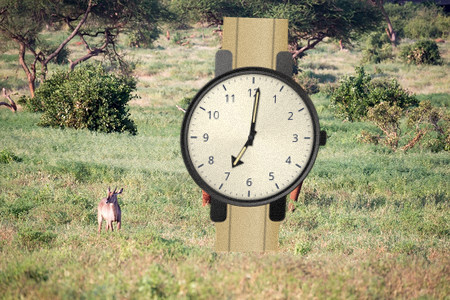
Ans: {"hour": 7, "minute": 1}
